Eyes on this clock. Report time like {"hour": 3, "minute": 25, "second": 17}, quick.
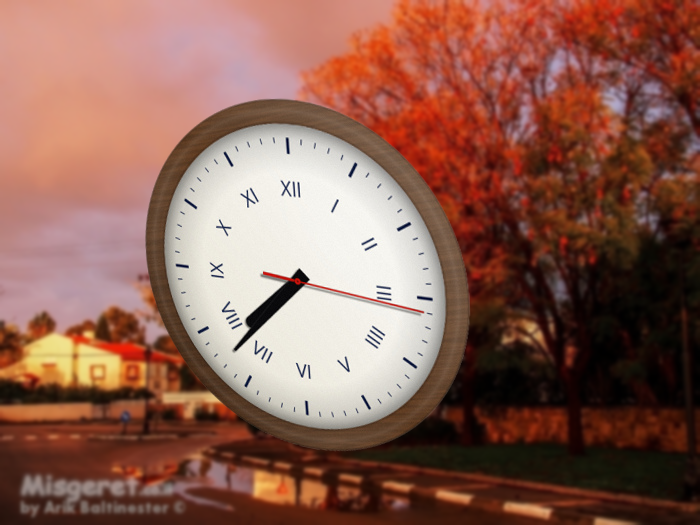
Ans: {"hour": 7, "minute": 37, "second": 16}
